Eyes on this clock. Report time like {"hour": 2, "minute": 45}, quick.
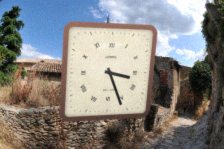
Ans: {"hour": 3, "minute": 26}
